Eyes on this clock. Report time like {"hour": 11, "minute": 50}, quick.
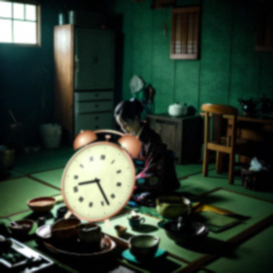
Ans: {"hour": 8, "minute": 23}
